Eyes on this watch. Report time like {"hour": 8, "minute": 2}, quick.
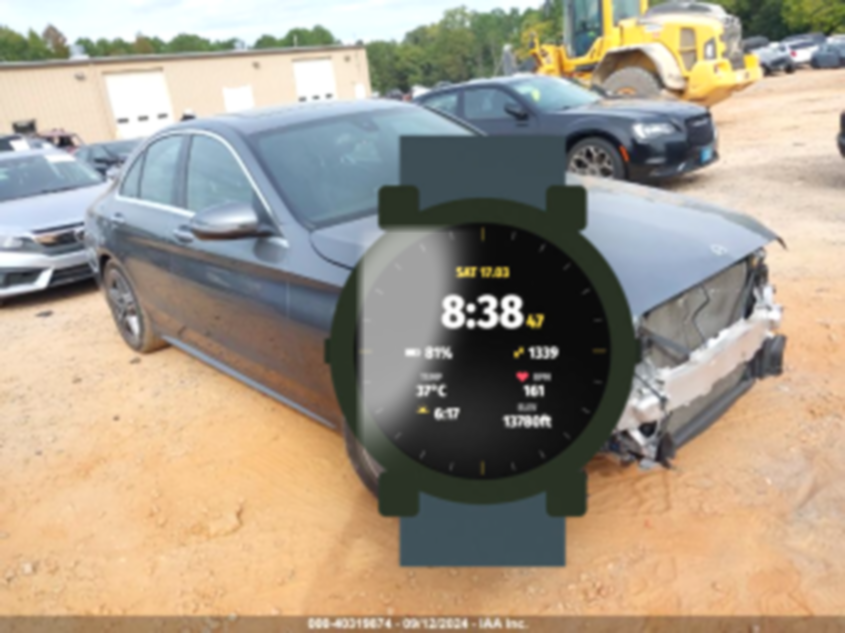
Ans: {"hour": 8, "minute": 38}
